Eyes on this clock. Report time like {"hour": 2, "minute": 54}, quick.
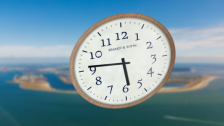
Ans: {"hour": 5, "minute": 46}
